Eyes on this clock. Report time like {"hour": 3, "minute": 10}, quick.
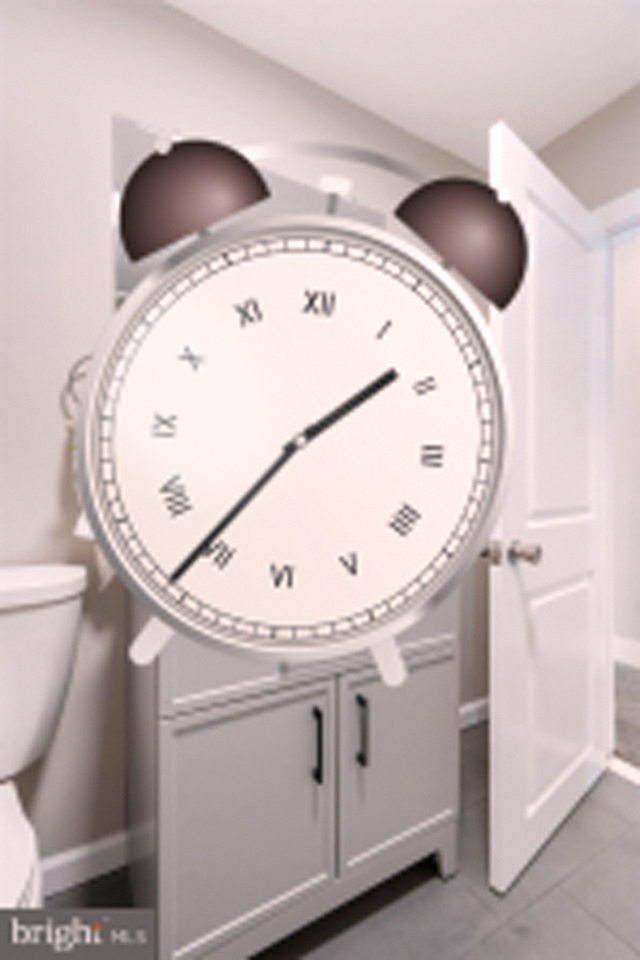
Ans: {"hour": 1, "minute": 36}
